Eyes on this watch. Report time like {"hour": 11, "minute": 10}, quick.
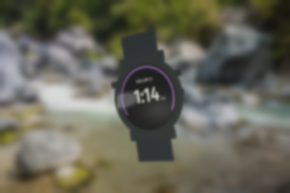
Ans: {"hour": 1, "minute": 14}
